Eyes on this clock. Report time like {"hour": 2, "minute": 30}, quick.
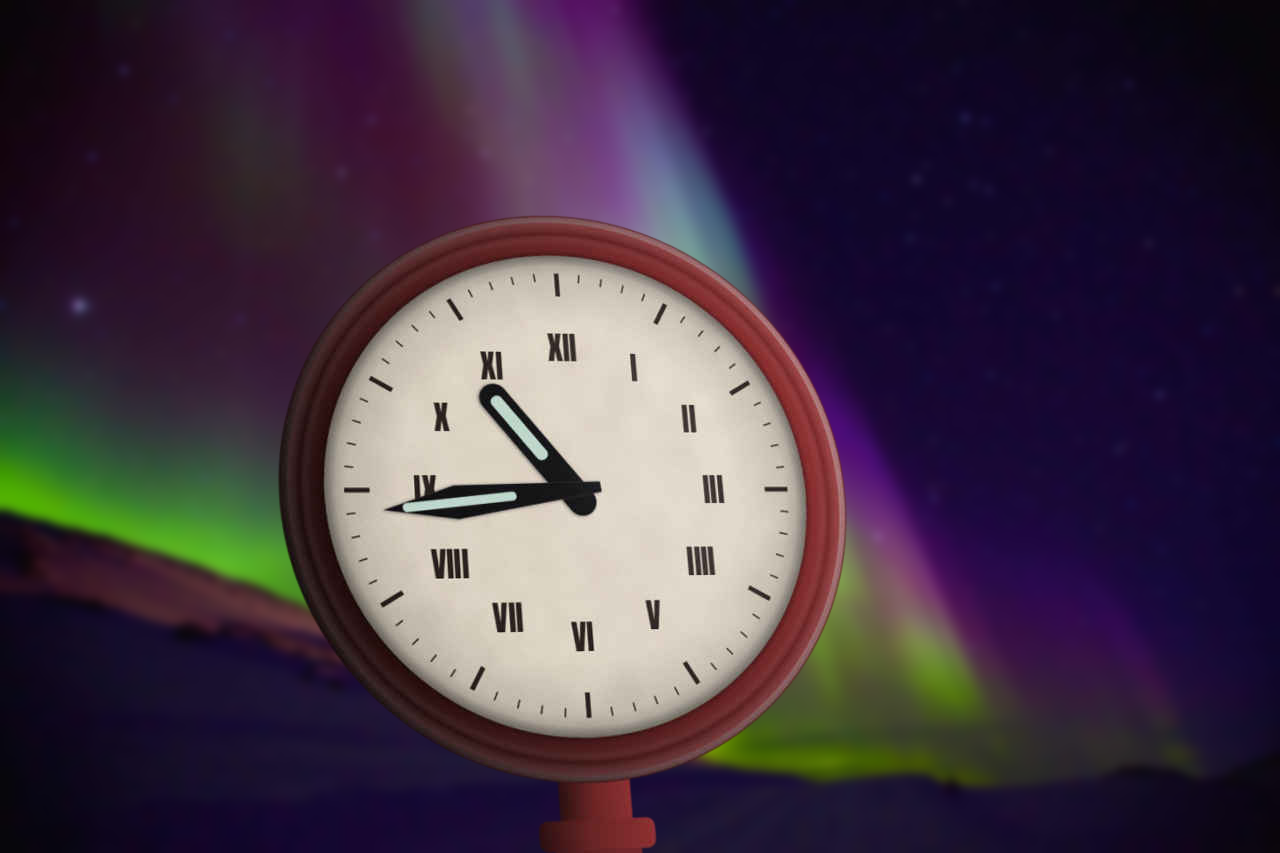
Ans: {"hour": 10, "minute": 44}
